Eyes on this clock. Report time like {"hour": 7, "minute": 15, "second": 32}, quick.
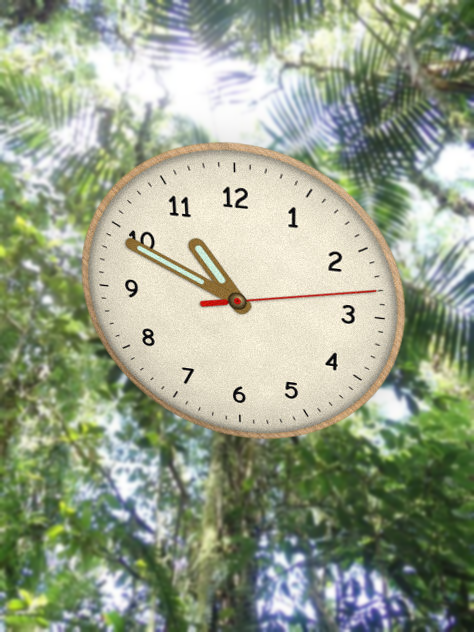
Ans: {"hour": 10, "minute": 49, "second": 13}
